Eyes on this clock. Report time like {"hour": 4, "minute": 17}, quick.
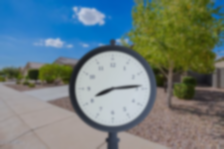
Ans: {"hour": 8, "minute": 14}
